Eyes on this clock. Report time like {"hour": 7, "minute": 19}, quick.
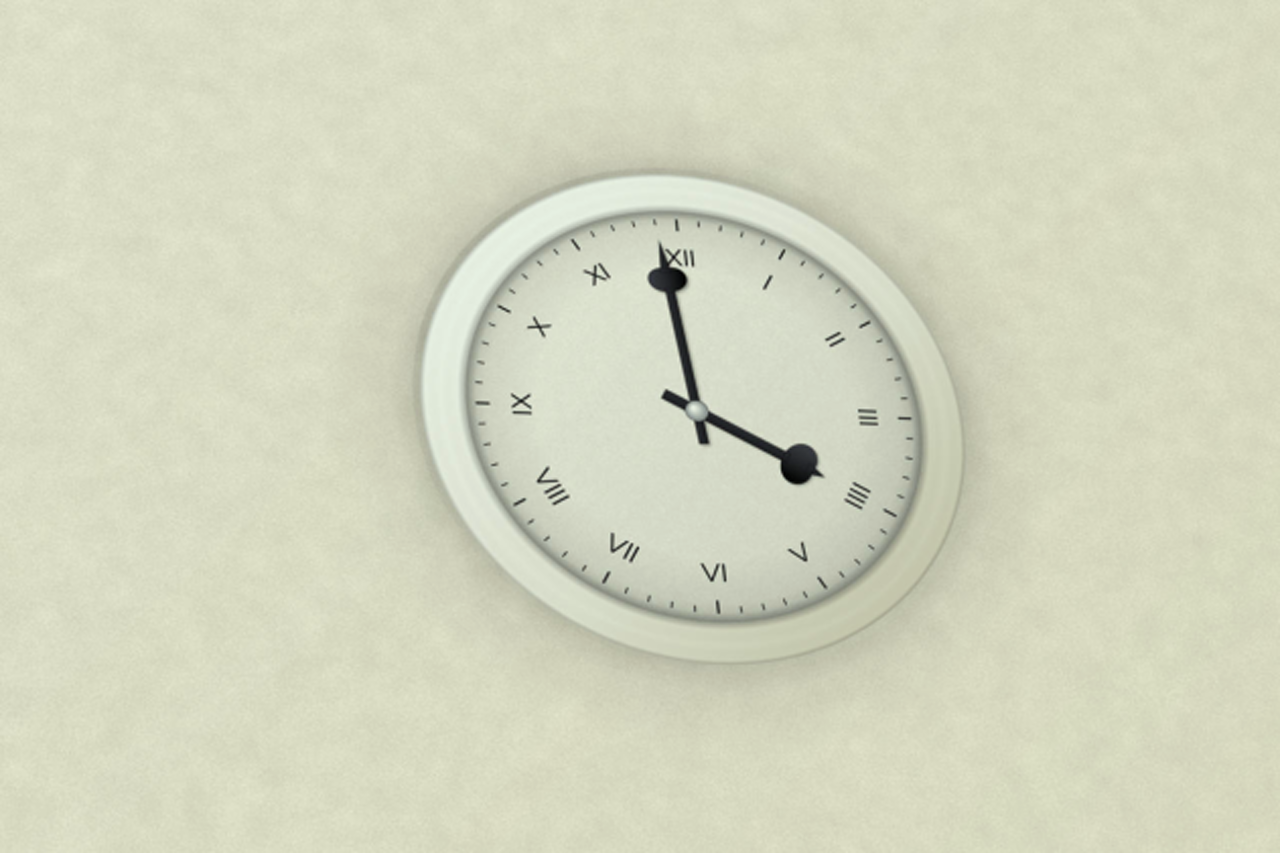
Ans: {"hour": 3, "minute": 59}
